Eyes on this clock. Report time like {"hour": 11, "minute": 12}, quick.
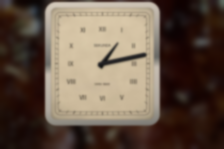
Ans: {"hour": 1, "minute": 13}
